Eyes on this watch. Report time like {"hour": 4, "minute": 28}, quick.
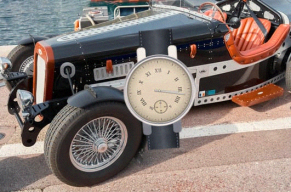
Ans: {"hour": 3, "minute": 17}
